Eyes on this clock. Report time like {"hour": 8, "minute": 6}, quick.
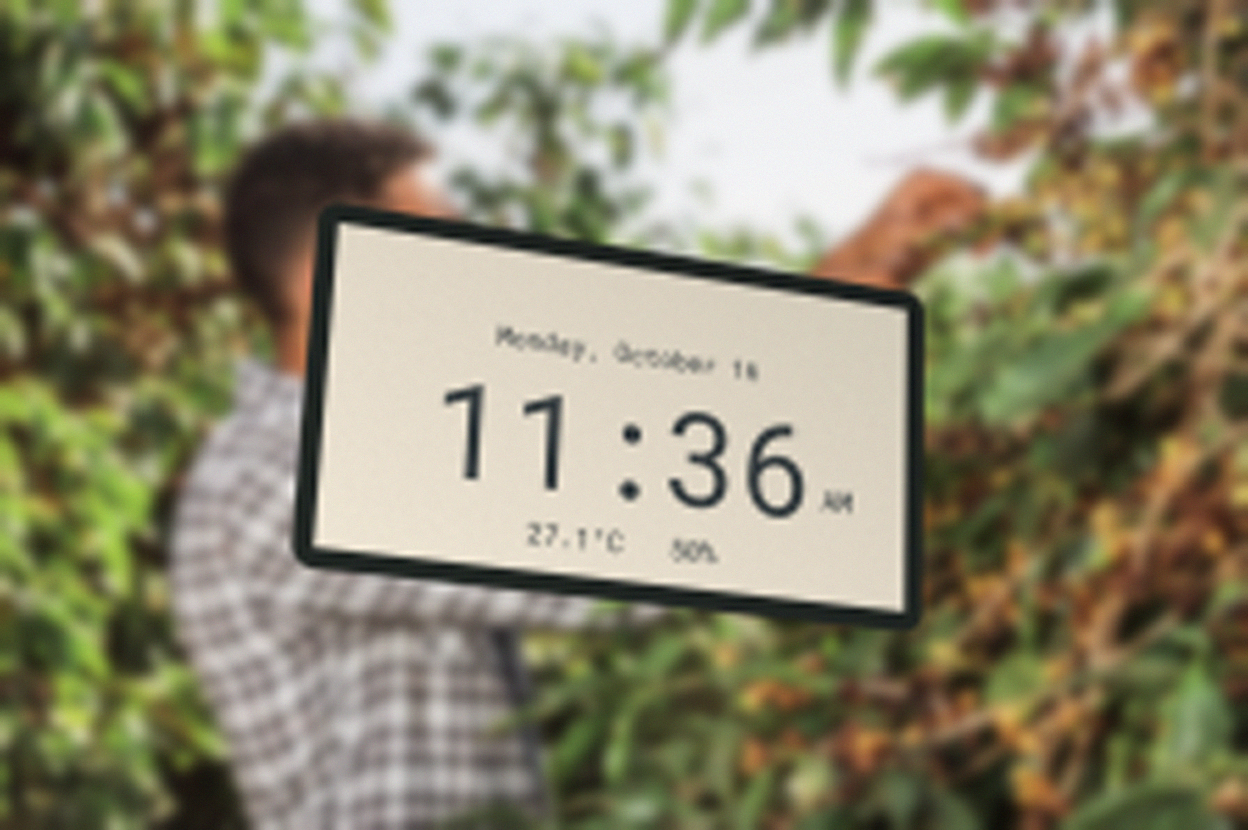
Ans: {"hour": 11, "minute": 36}
